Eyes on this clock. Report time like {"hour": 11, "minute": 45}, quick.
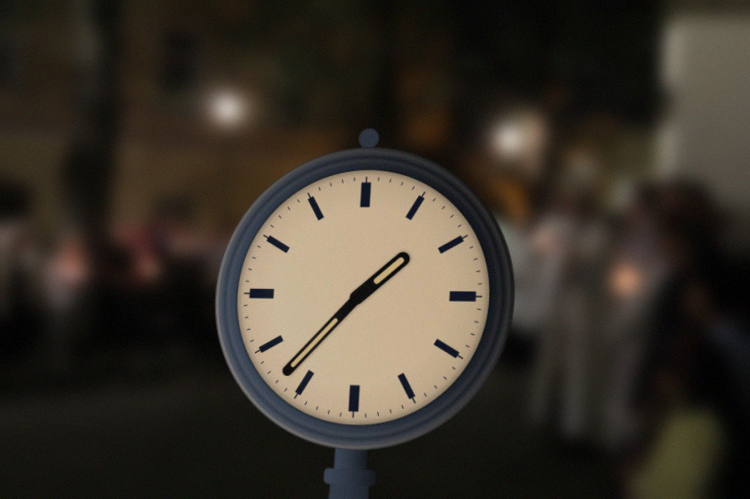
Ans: {"hour": 1, "minute": 37}
